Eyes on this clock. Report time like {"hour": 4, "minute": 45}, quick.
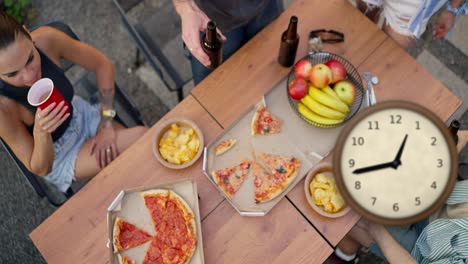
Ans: {"hour": 12, "minute": 43}
